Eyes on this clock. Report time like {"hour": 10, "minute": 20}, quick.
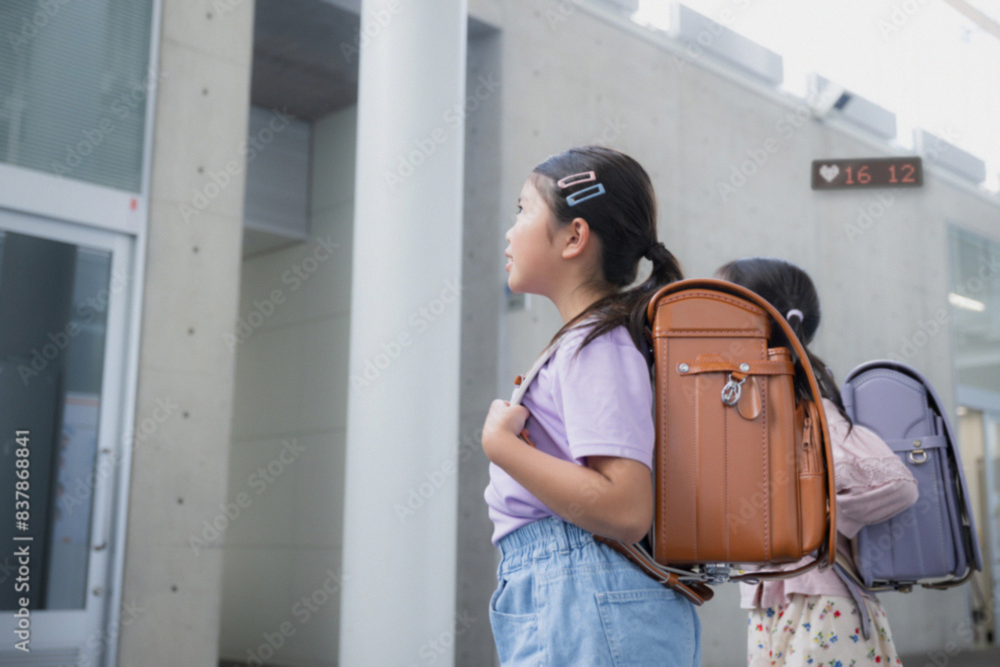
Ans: {"hour": 16, "minute": 12}
